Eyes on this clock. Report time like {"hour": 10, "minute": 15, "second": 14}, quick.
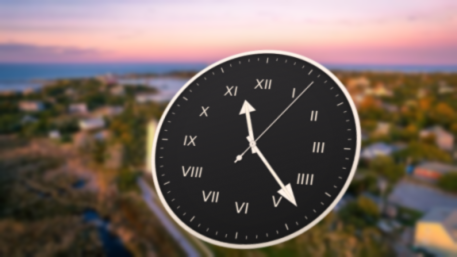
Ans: {"hour": 11, "minute": 23, "second": 6}
